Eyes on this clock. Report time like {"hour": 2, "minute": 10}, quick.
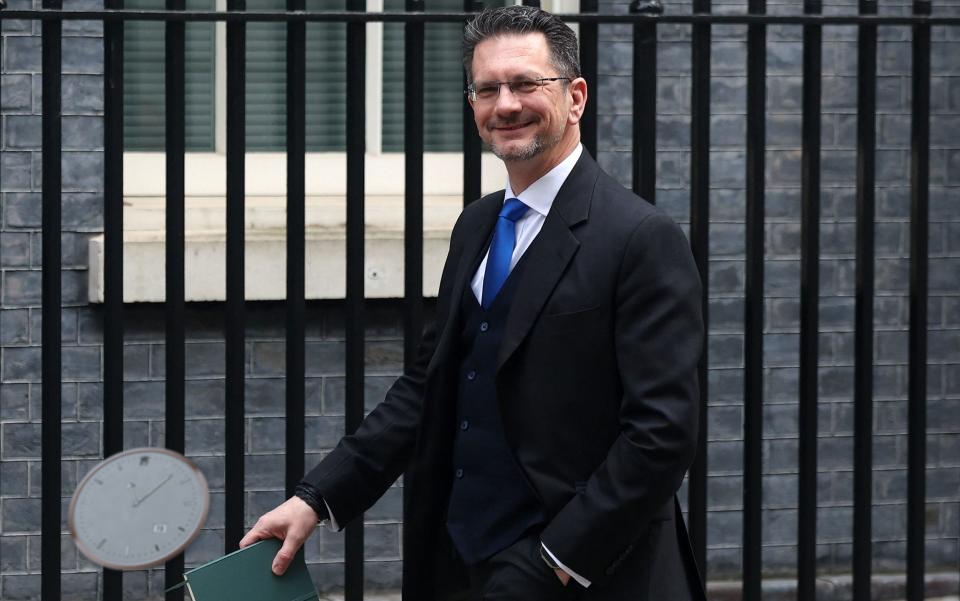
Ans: {"hour": 11, "minute": 7}
